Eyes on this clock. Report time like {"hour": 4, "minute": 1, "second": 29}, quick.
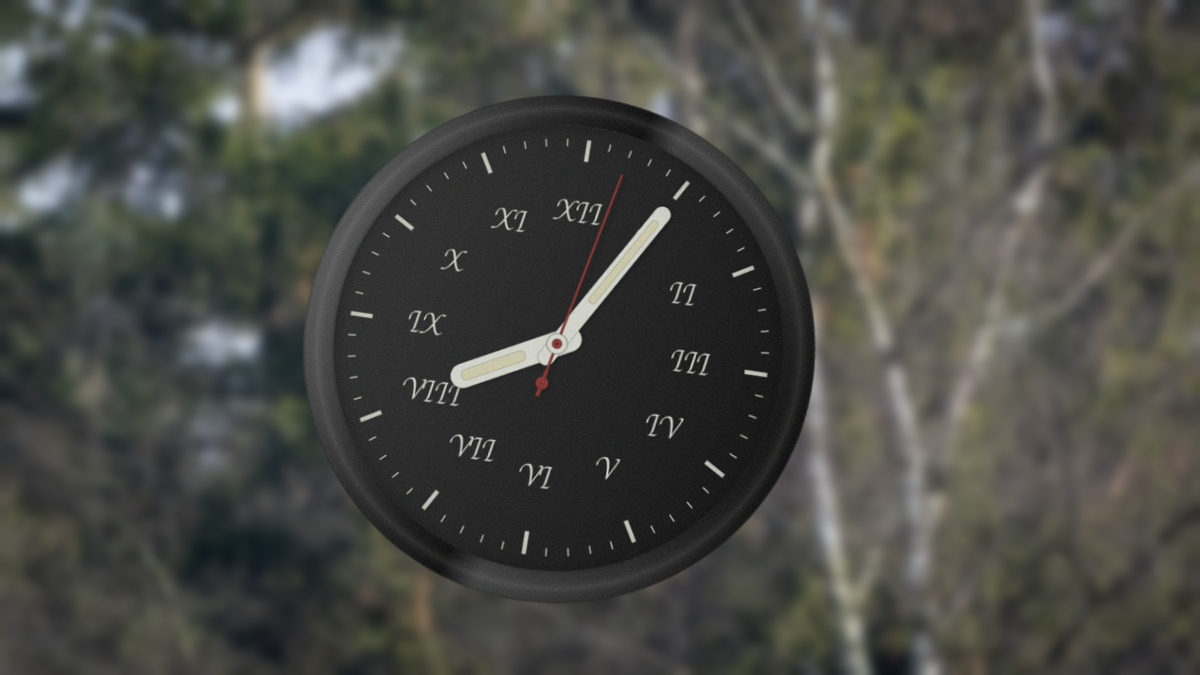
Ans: {"hour": 8, "minute": 5, "second": 2}
